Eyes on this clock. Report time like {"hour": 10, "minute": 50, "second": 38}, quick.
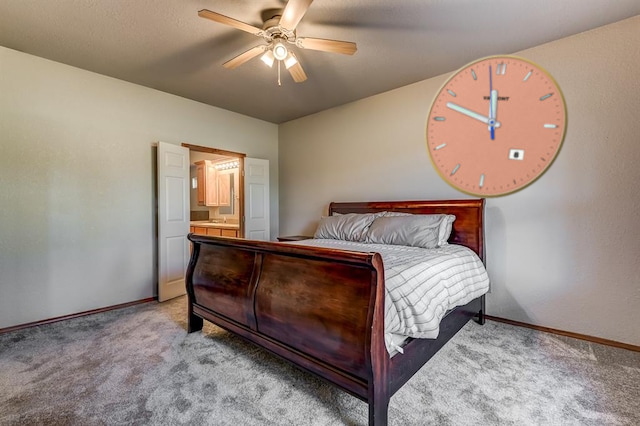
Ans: {"hour": 11, "minute": 47, "second": 58}
